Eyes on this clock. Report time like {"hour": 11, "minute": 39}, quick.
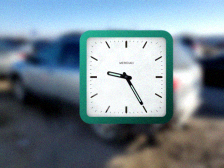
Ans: {"hour": 9, "minute": 25}
